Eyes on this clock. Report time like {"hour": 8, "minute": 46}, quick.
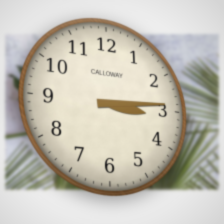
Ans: {"hour": 3, "minute": 14}
